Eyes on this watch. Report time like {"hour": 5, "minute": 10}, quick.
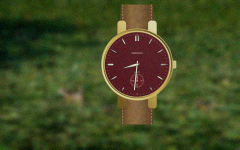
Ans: {"hour": 8, "minute": 31}
